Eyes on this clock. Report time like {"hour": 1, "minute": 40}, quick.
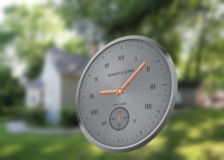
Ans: {"hour": 9, "minute": 8}
